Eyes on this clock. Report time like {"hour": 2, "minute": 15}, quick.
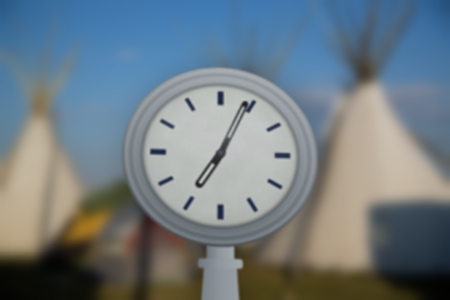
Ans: {"hour": 7, "minute": 4}
